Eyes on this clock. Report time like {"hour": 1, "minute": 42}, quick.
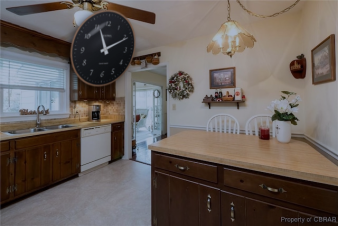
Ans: {"hour": 11, "minute": 11}
